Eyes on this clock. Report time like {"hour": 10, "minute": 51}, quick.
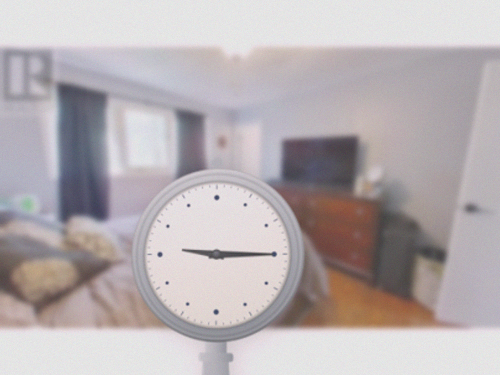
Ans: {"hour": 9, "minute": 15}
